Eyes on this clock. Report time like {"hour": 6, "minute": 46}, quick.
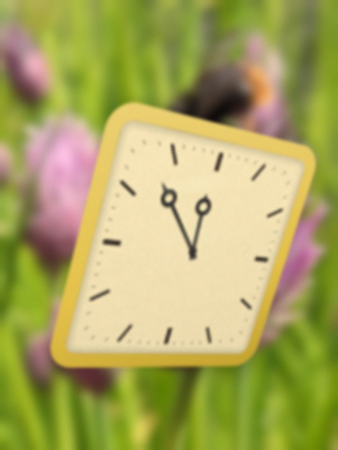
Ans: {"hour": 11, "minute": 53}
